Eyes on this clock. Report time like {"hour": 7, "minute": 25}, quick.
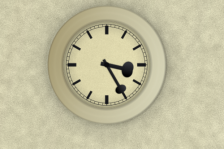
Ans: {"hour": 3, "minute": 25}
